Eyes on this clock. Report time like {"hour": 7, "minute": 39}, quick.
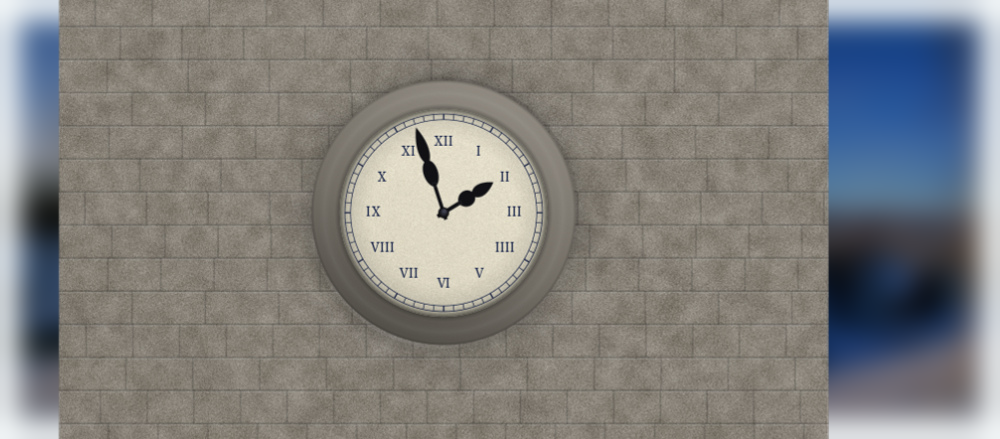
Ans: {"hour": 1, "minute": 57}
